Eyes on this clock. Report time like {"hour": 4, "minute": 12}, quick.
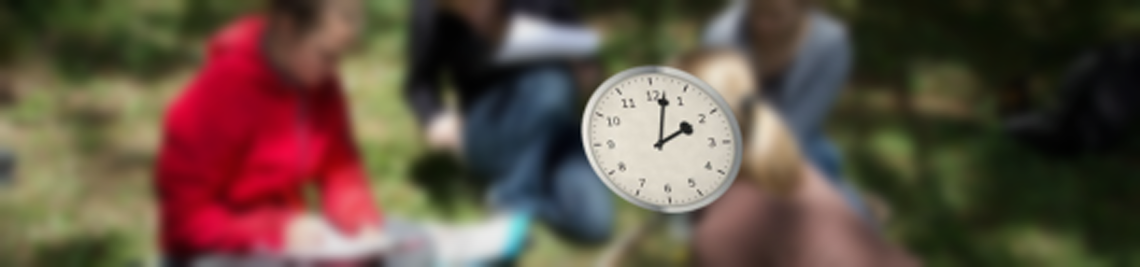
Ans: {"hour": 2, "minute": 2}
